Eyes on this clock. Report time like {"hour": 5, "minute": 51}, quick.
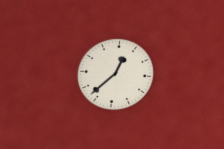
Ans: {"hour": 12, "minute": 37}
